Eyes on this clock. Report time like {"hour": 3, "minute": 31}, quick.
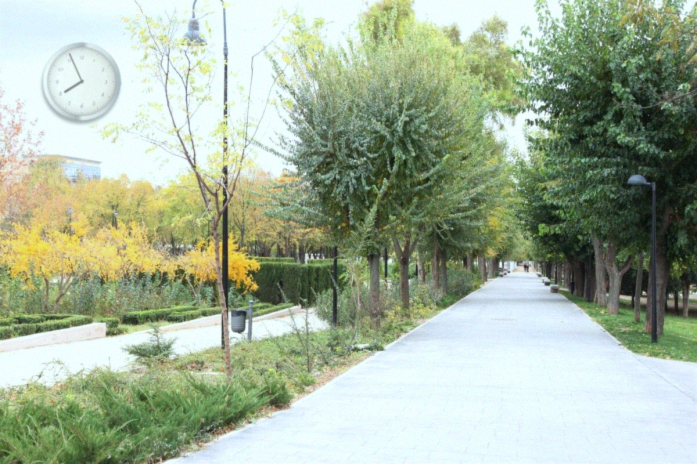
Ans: {"hour": 7, "minute": 56}
